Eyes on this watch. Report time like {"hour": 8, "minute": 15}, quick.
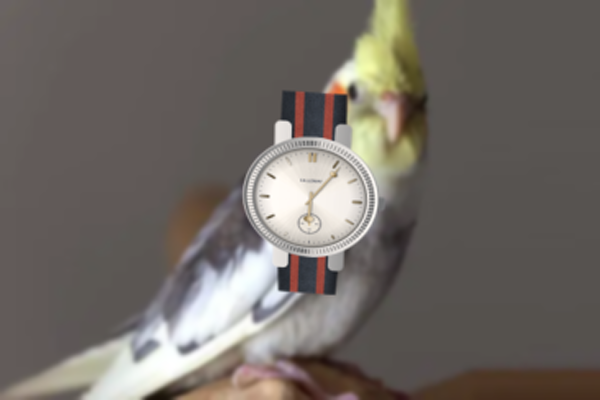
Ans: {"hour": 6, "minute": 6}
